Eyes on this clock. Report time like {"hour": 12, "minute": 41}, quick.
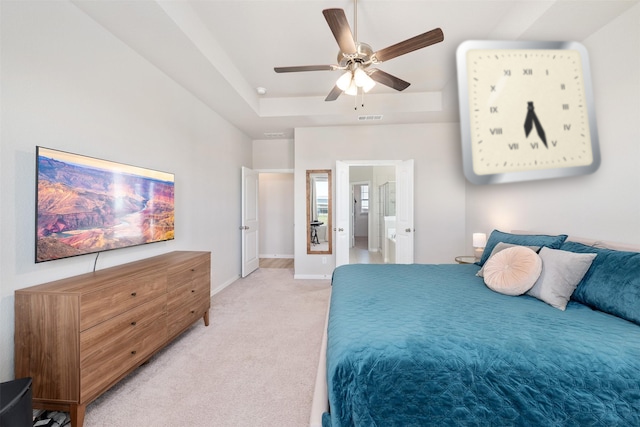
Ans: {"hour": 6, "minute": 27}
